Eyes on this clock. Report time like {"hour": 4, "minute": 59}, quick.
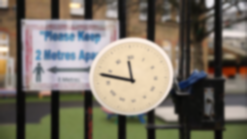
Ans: {"hour": 11, "minute": 48}
